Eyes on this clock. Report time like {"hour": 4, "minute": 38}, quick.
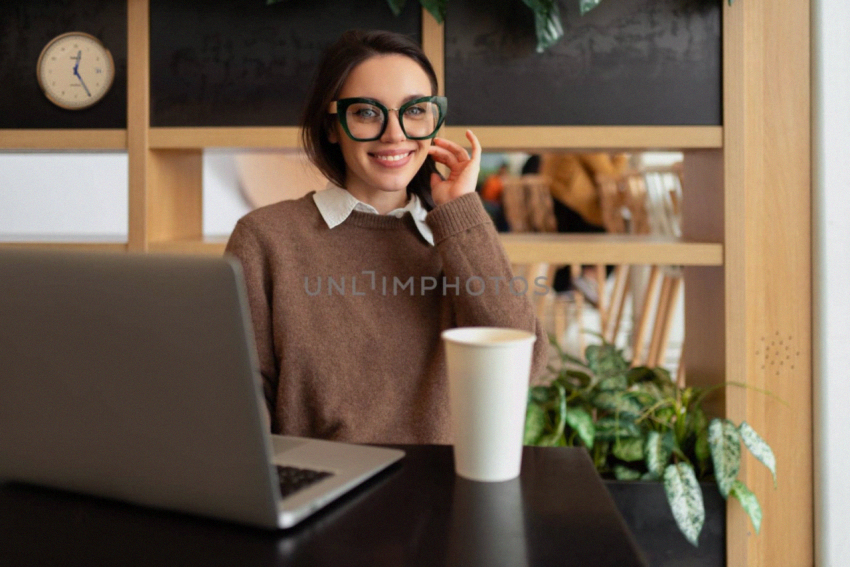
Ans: {"hour": 12, "minute": 25}
